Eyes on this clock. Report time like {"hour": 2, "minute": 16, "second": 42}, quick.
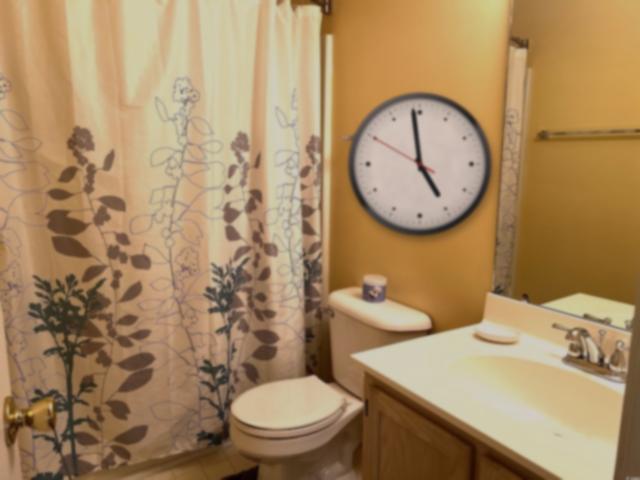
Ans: {"hour": 4, "minute": 58, "second": 50}
